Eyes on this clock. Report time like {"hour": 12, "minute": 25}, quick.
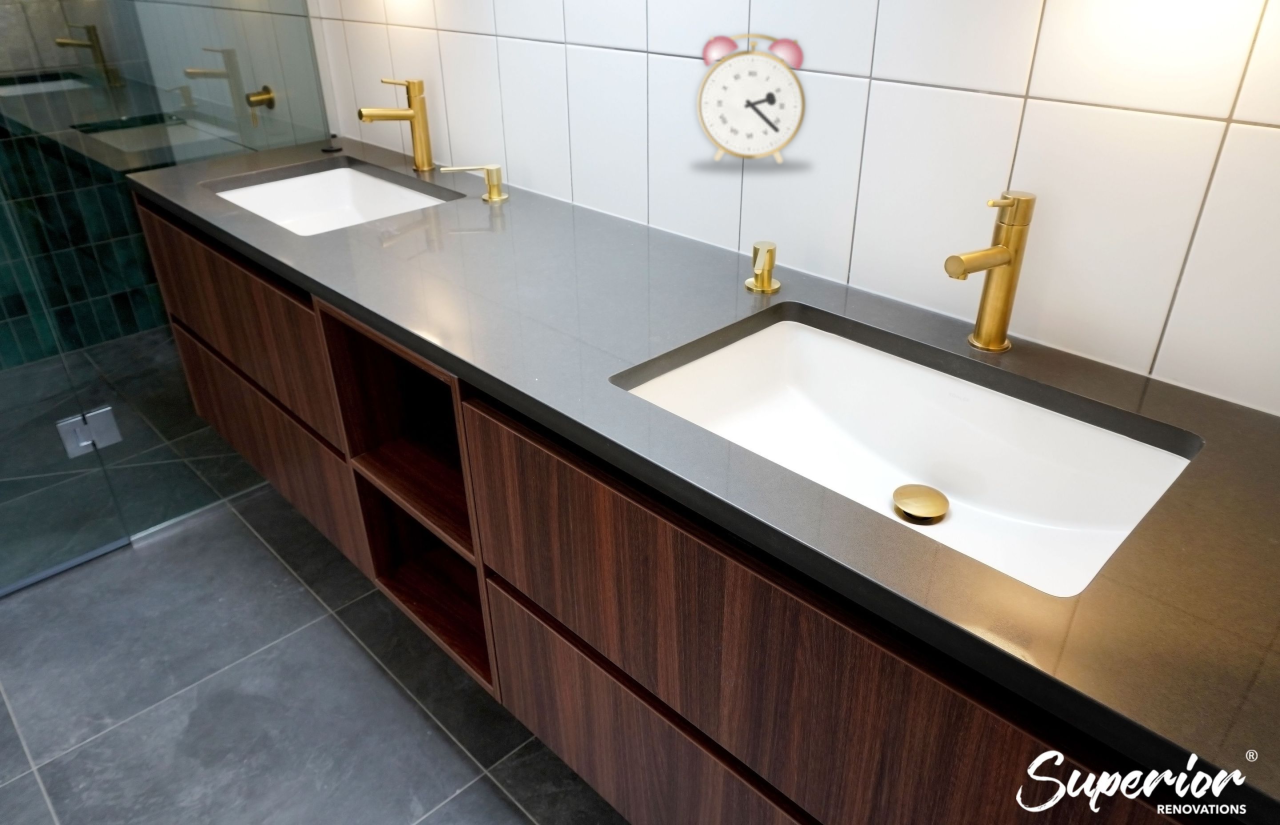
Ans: {"hour": 2, "minute": 22}
